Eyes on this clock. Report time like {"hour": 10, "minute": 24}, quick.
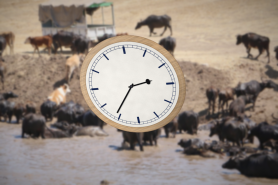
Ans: {"hour": 2, "minute": 36}
